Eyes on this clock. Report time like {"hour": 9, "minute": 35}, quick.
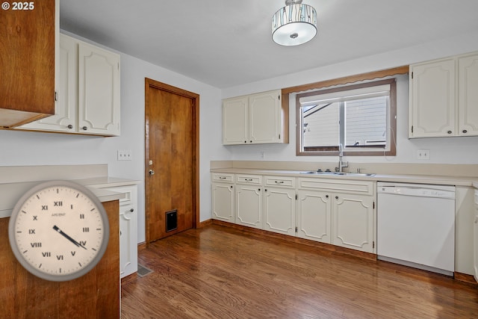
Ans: {"hour": 4, "minute": 21}
